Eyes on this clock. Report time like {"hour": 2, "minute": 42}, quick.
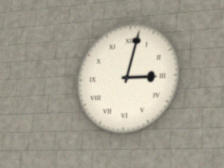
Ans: {"hour": 3, "minute": 2}
